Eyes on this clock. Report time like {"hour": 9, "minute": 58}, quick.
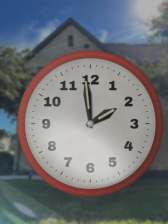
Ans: {"hour": 1, "minute": 59}
